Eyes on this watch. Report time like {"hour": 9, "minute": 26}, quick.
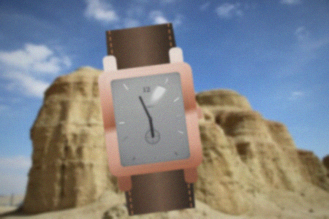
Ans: {"hour": 5, "minute": 57}
